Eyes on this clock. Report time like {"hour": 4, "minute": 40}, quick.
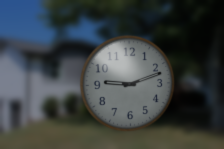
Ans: {"hour": 9, "minute": 12}
